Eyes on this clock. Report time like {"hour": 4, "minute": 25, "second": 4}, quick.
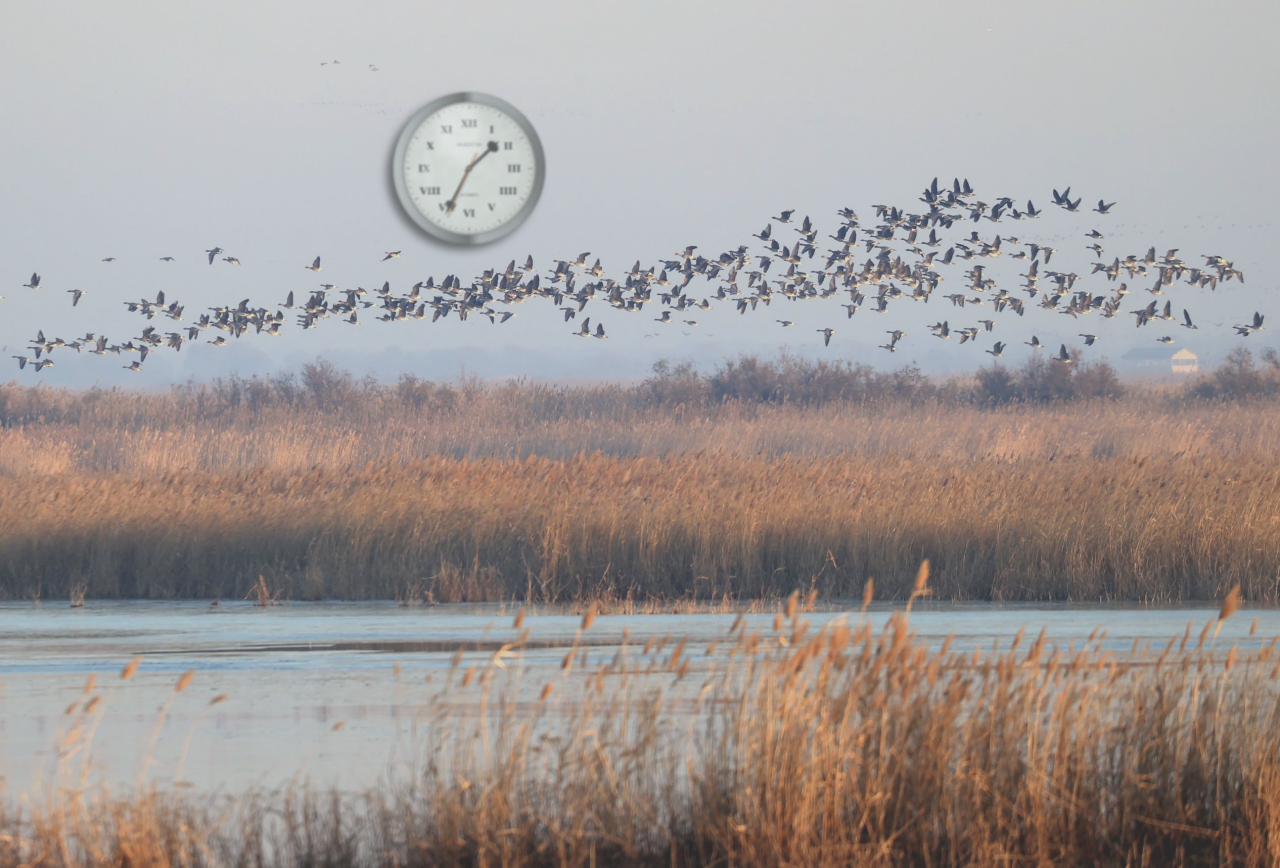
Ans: {"hour": 1, "minute": 34, "second": 34}
